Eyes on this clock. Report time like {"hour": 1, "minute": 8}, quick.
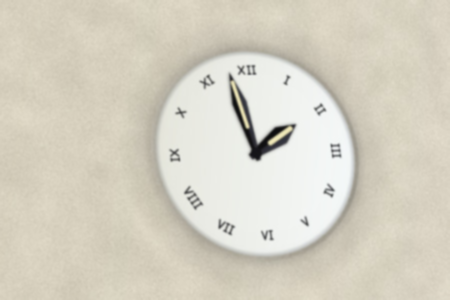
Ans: {"hour": 1, "minute": 58}
